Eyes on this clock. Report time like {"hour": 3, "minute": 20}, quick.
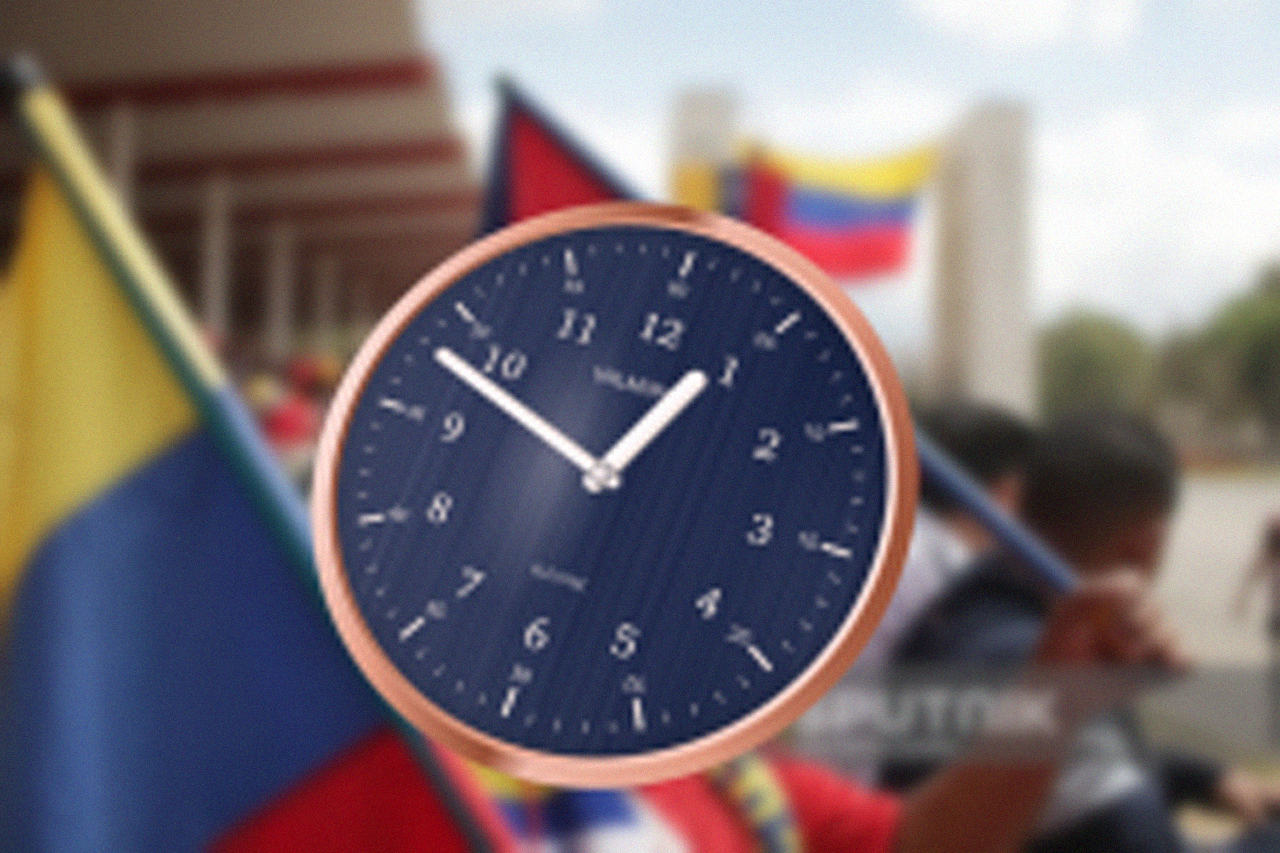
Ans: {"hour": 12, "minute": 48}
